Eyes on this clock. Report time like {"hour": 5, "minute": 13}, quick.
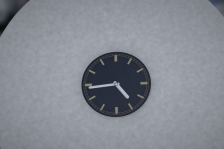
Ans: {"hour": 4, "minute": 44}
